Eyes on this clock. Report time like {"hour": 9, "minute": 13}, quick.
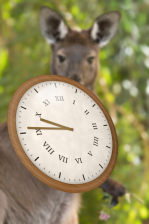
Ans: {"hour": 9, "minute": 46}
